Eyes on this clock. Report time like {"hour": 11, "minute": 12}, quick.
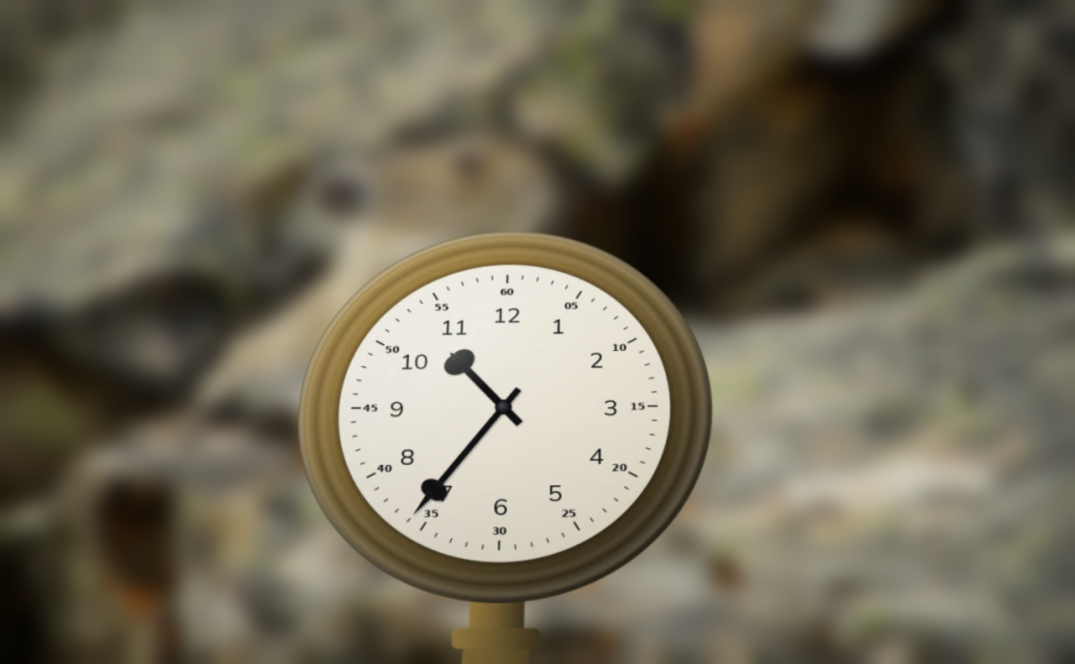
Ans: {"hour": 10, "minute": 36}
